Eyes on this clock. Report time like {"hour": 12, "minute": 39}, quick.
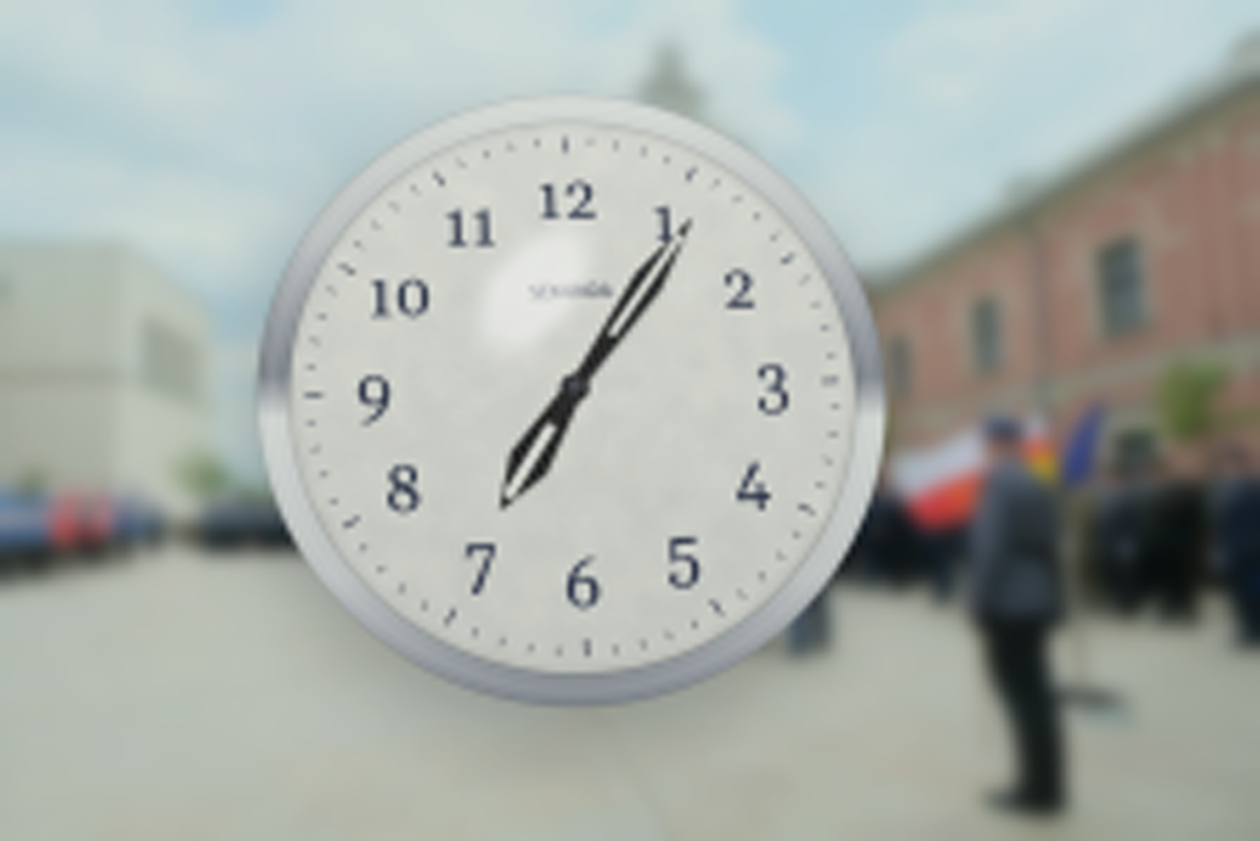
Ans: {"hour": 7, "minute": 6}
